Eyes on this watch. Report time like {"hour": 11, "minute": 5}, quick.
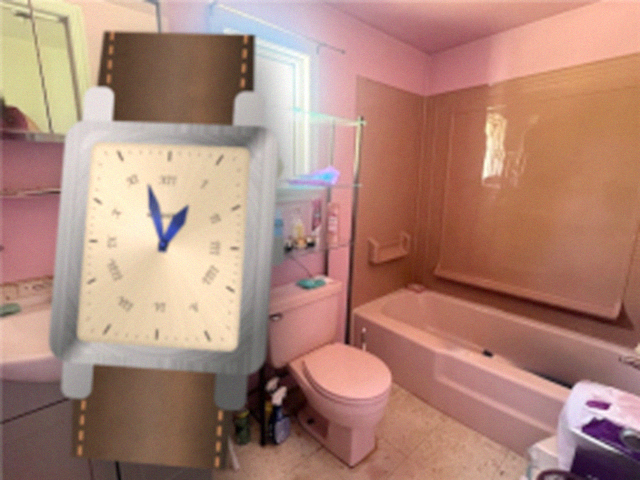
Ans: {"hour": 12, "minute": 57}
